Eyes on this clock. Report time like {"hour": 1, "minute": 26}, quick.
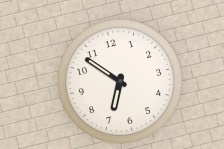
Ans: {"hour": 6, "minute": 53}
